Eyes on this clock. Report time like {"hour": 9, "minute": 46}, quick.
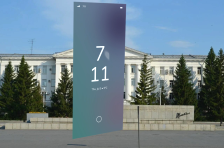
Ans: {"hour": 7, "minute": 11}
